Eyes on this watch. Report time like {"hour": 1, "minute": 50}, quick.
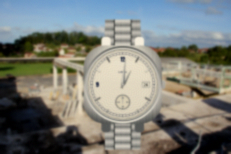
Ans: {"hour": 1, "minute": 1}
